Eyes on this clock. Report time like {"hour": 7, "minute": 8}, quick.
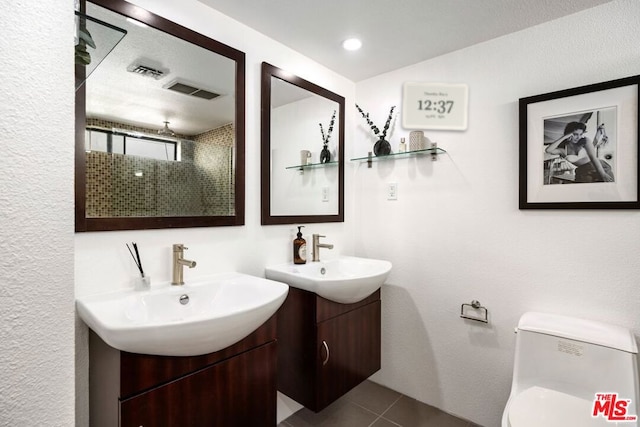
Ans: {"hour": 12, "minute": 37}
